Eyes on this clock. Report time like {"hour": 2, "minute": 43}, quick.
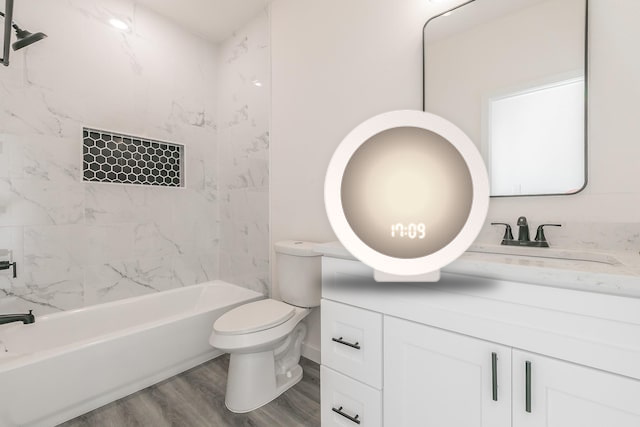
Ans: {"hour": 17, "minute": 9}
